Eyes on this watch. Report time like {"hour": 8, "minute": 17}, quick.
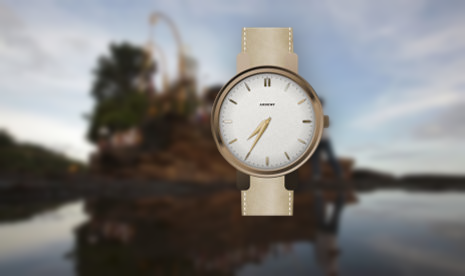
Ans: {"hour": 7, "minute": 35}
